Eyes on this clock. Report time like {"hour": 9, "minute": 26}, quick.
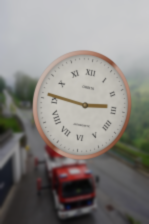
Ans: {"hour": 2, "minute": 46}
